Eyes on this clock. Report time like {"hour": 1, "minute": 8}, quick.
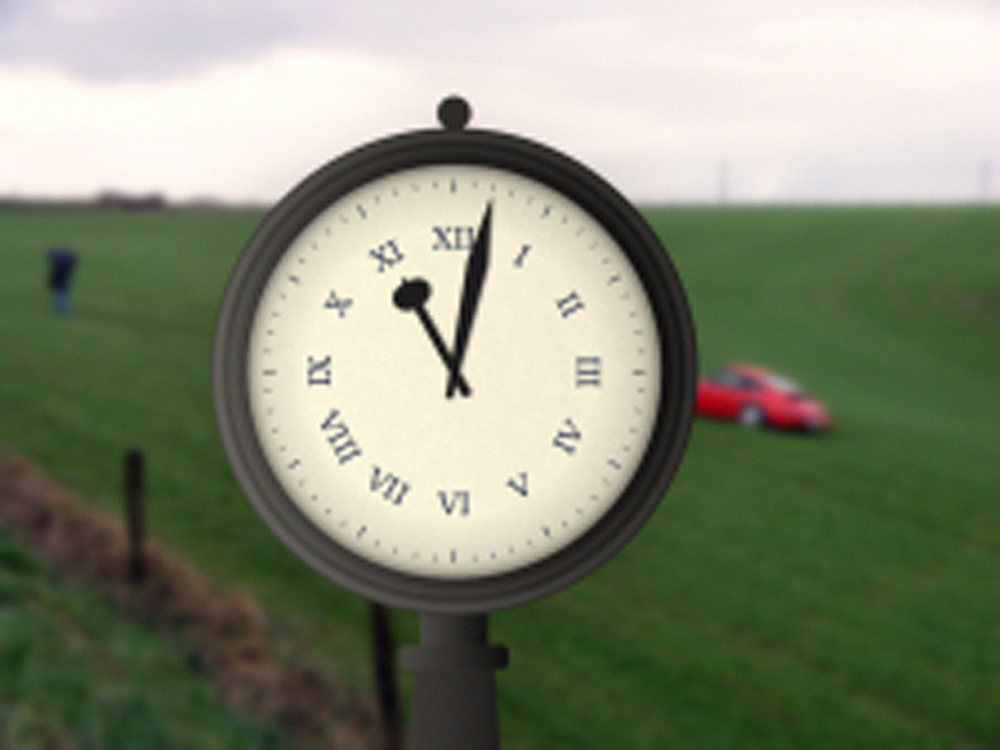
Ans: {"hour": 11, "minute": 2}
